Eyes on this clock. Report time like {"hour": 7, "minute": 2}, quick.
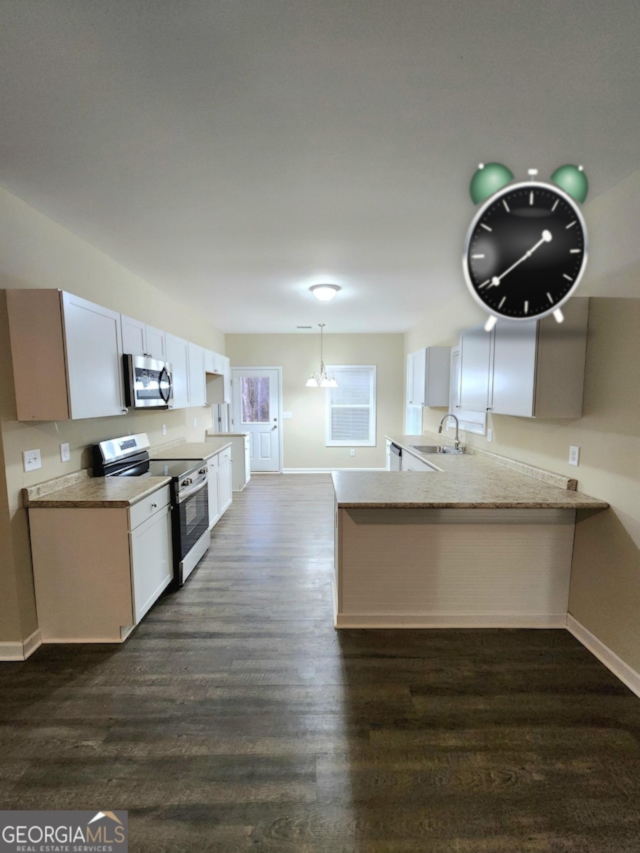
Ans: {"hour": 1, "minute": 39}
